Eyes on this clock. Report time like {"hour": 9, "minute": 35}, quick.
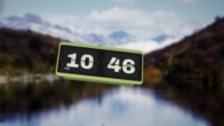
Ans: {"hour": 10, "minute": 46}
